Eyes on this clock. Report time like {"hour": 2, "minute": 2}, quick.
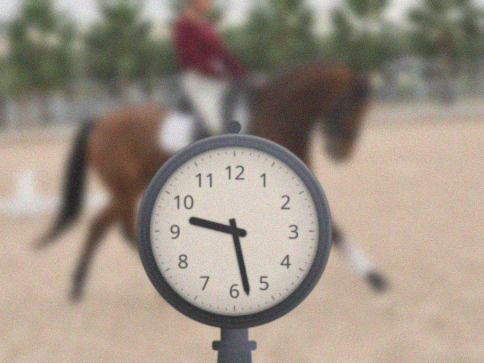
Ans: {"hour": 9, "minute": 28}
